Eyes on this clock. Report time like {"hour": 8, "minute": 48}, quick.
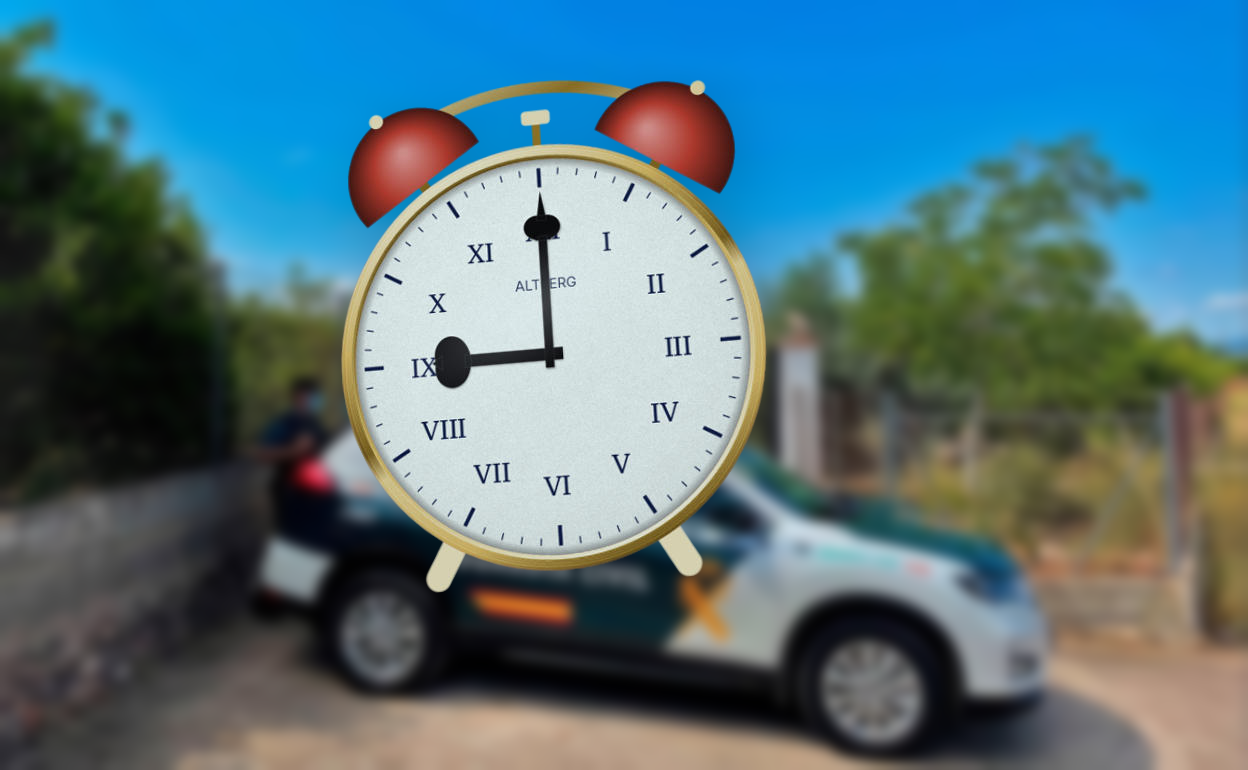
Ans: {"hour": 9, "minute": 0}
